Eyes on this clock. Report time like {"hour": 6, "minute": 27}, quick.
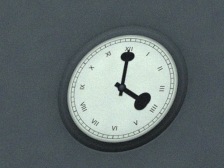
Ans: {"hour": 4, "minute": 0}
